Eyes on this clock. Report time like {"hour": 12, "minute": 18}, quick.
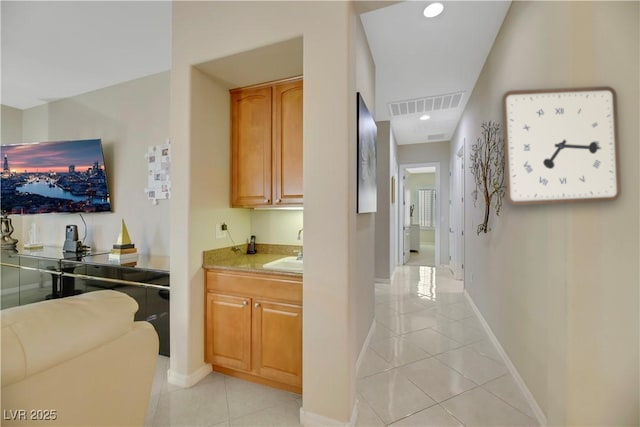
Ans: {"hour": 7, "minute": 16}
